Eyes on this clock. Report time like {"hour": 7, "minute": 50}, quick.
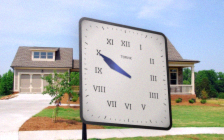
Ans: {"hour": 9, "minute": 50}
